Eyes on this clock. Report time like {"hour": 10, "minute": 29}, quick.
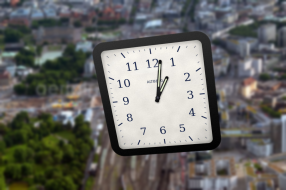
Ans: {"hour": 1, "minute": 2}
